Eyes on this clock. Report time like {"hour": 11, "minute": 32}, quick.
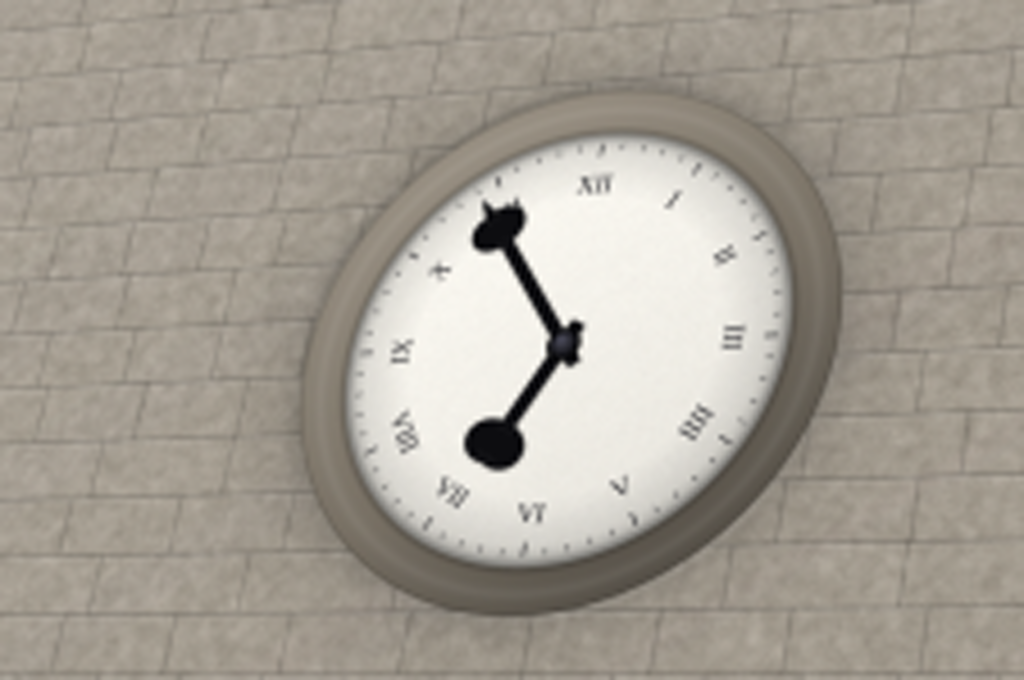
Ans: {"hour": 6, "minute": 54}
